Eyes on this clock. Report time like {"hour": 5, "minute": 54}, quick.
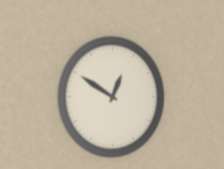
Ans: {"hour": 12, "minute": 50}
